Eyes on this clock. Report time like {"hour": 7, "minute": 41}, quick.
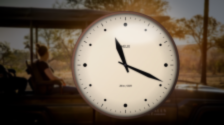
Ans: {"hour": 11, "minute": 19}
